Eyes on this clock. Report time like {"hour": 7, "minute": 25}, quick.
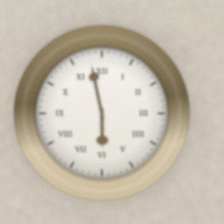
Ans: {"hour": 5, "minute": 58}
